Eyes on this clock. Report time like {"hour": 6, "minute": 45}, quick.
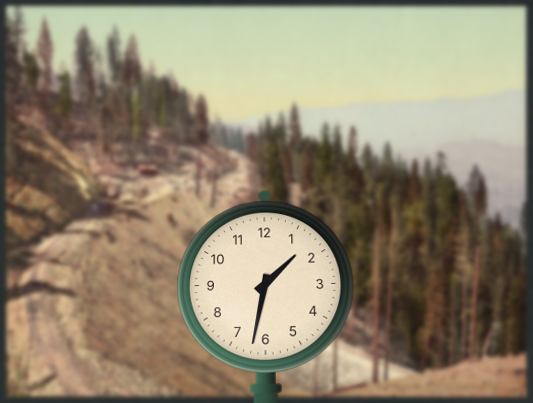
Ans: {"hour": 1, "minute": 32}
